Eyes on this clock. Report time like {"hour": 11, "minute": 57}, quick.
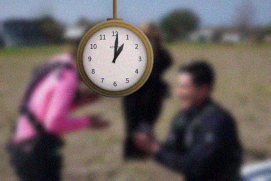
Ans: {"hour": 1, "minute": 1}
